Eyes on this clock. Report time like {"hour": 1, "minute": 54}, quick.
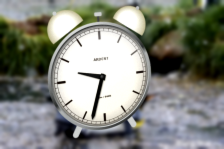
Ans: {"hour": 9, "minute": 33}
